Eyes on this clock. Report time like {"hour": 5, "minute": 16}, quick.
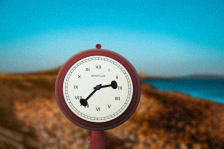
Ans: {"hour": 2, "minute": 37}
